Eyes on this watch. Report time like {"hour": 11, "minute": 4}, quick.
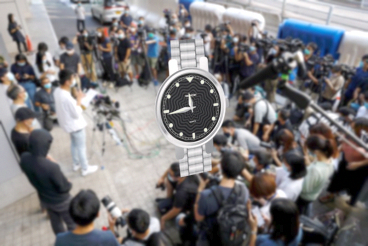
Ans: {"hour": 11, "minute": 44}
